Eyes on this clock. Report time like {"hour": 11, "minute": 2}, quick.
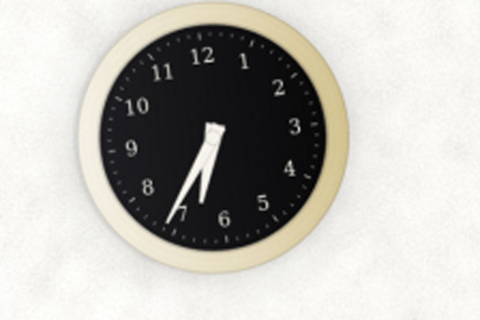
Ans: {"hour": 6, "minute": 36}
